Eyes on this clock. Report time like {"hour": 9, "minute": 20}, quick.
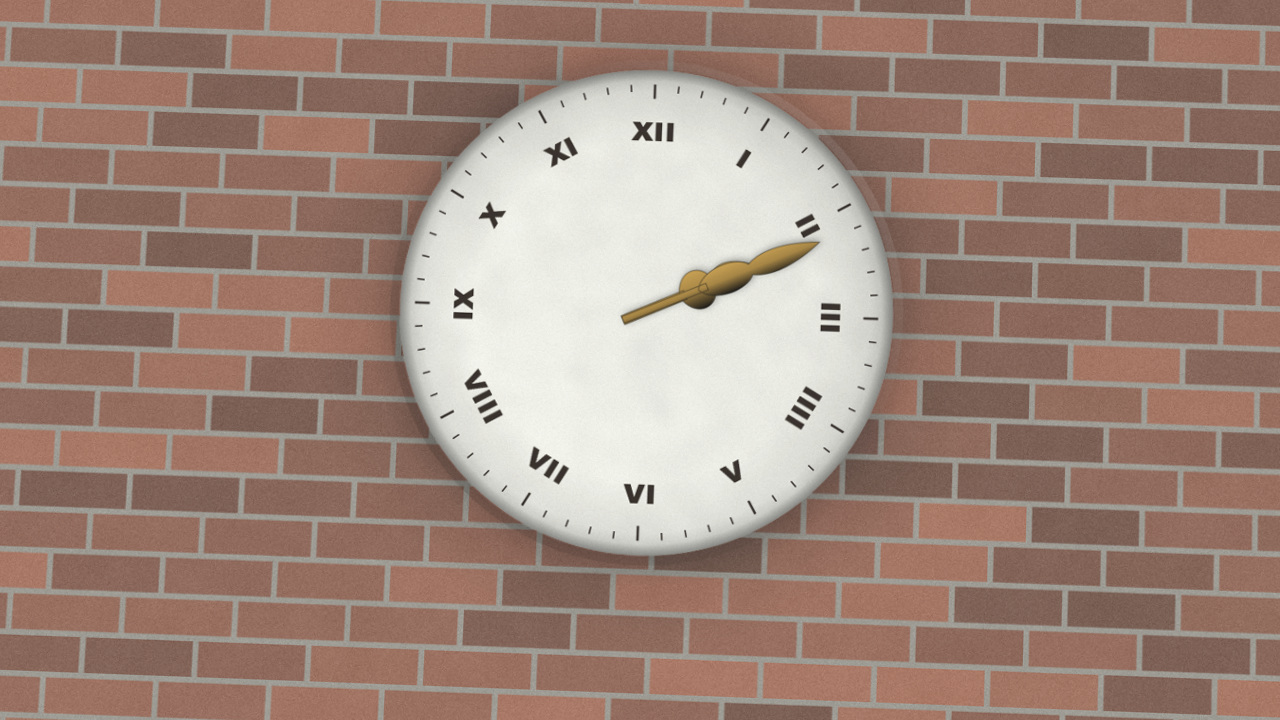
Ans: {"hour": 2, "minute": 11}
